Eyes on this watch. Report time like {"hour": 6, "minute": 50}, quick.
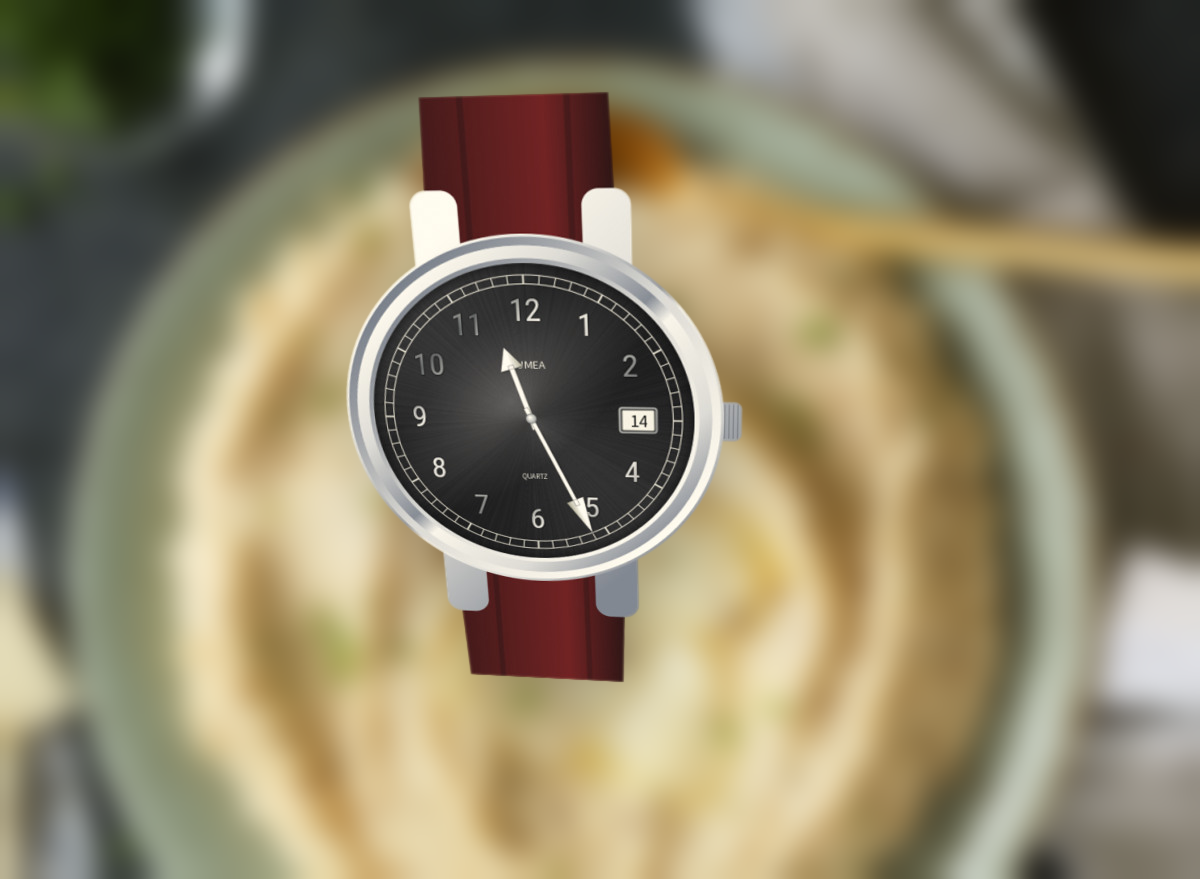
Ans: {"hour": 11, "minute": 26}
